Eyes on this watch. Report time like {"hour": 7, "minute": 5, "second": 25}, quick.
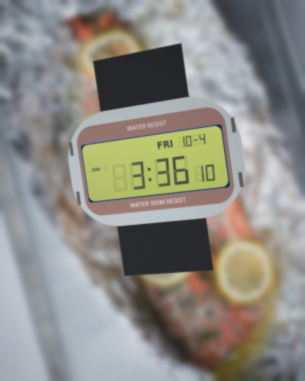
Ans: {"hour": 3, "minute": 36, "second": 10}
